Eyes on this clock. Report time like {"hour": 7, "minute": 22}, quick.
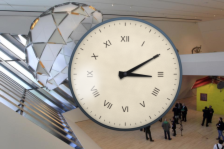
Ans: {"hour": 3, "minute": 10}
